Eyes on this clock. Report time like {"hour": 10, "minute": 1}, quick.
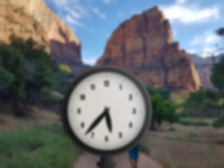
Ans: {"hour": 5, "minute": 37}
